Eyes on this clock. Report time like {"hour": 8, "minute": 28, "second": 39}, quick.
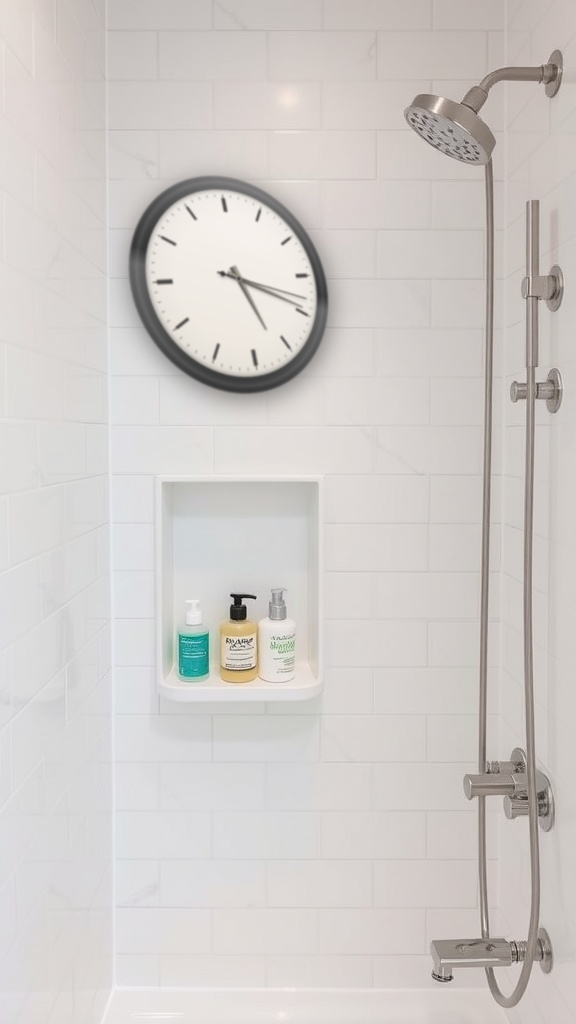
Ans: {"hour": 5, "minute": 19, "second": 18}
